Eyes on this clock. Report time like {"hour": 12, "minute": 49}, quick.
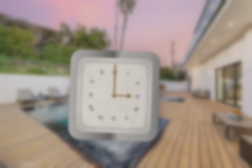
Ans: {"hour": 3, "minute": 0}
